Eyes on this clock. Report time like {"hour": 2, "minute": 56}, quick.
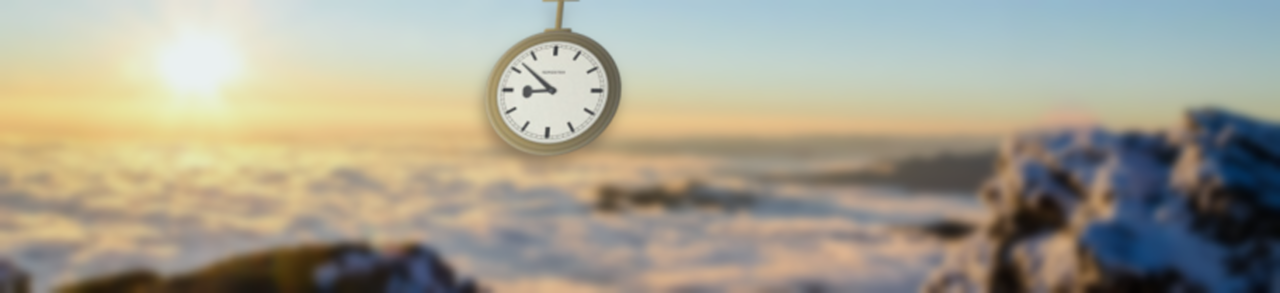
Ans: {"hour": 8, "minute": 52}
